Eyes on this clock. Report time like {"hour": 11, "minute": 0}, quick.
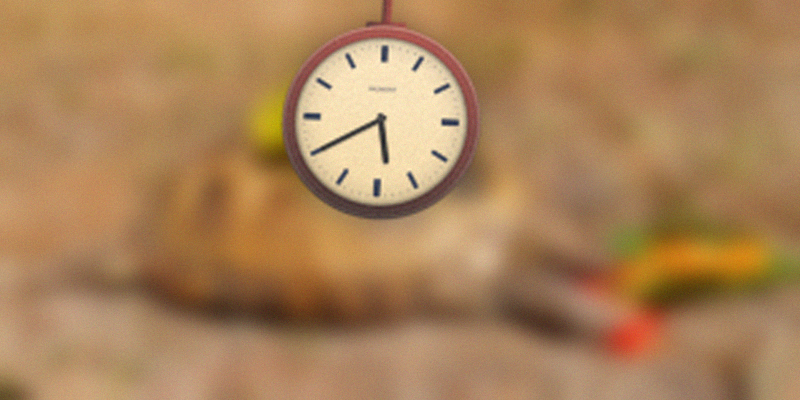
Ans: {"hour": 5, "minute": 40}
